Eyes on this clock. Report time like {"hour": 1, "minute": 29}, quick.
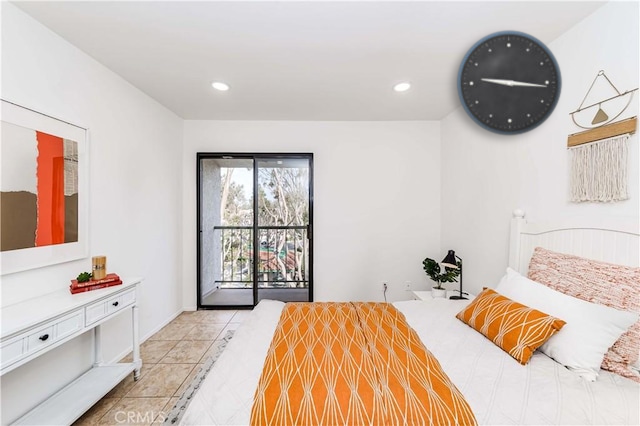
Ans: {"hour": 9, "minute": 16}
